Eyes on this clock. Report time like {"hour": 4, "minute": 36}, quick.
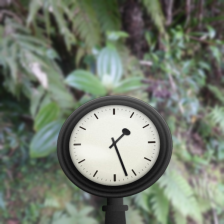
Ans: {"hour": 1, "minute": 27}
